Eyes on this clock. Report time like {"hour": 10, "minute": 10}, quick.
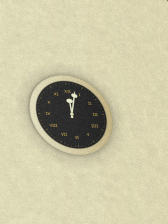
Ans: {"hour": 12, "minute": 3}
